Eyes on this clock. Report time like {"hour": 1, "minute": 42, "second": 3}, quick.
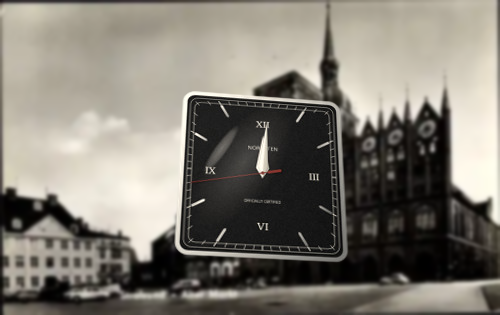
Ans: {"hour": 12, "minute": 0, "second": 43}
